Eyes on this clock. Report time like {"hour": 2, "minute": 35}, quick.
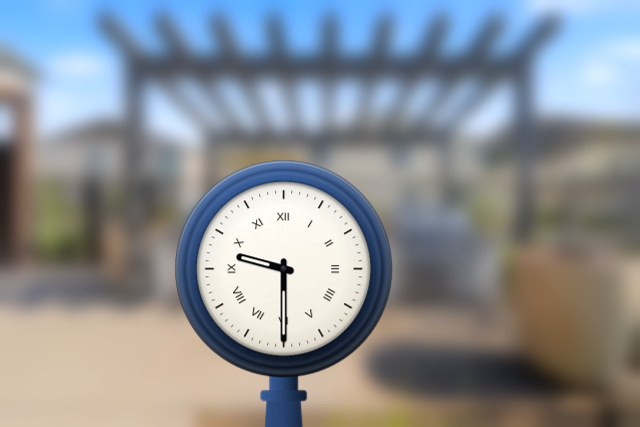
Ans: {"hour": 9, "minute": 30}
